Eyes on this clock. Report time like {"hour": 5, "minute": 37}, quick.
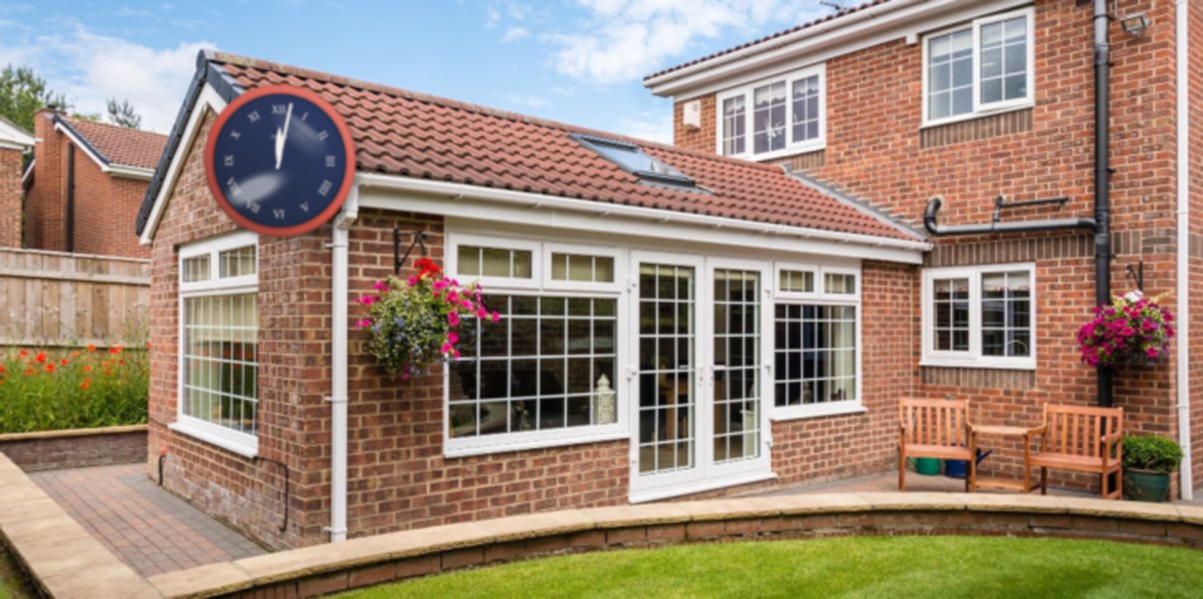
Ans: {"hour": 12, "minute": 2}
